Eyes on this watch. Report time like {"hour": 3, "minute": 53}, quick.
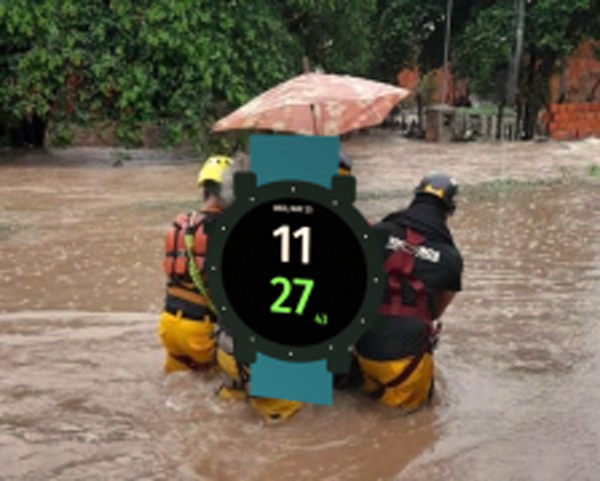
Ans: {"hour": 11, "minute": 27}
